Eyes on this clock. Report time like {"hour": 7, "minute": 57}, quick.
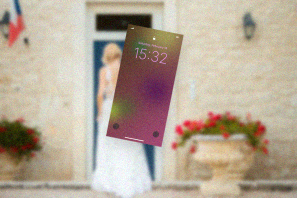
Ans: {"hour": 15, "minute": 32}
